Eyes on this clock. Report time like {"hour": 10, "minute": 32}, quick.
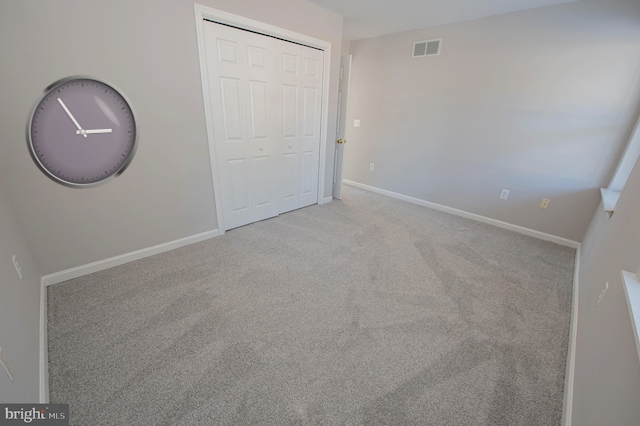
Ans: {"hour": 2, "minute": 54}
